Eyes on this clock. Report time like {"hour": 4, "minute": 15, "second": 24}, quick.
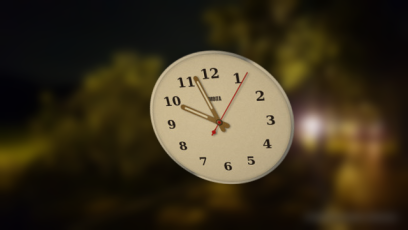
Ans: {"hour": 9, "minute": 57, "second": 6}
